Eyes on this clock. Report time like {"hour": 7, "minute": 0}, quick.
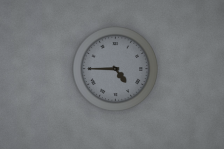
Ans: {"hour": 4, "minute": 45}
